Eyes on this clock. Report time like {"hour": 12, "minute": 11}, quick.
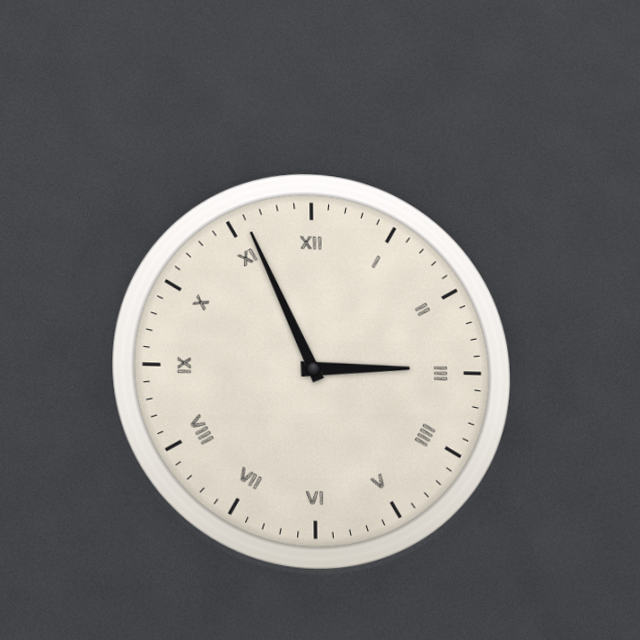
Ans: {"hour": 2, "minute": 56}
